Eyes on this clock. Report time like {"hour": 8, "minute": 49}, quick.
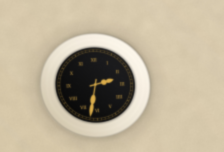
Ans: {"hour": 2, "minute": 32}
